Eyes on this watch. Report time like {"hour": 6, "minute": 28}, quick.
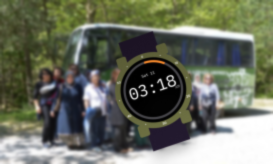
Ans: {"hour": 3, "minute": 18}
